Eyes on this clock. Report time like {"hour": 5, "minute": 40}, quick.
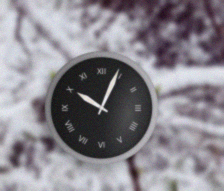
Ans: {"hour": 10, "minute": 4}
